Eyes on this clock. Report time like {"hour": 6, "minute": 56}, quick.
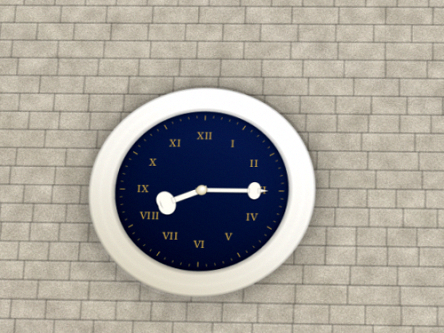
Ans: {"hour": 8, "minute": 15}
